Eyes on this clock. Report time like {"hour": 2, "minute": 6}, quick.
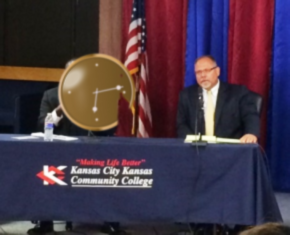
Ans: {"hour": 6, "minute": 13}
